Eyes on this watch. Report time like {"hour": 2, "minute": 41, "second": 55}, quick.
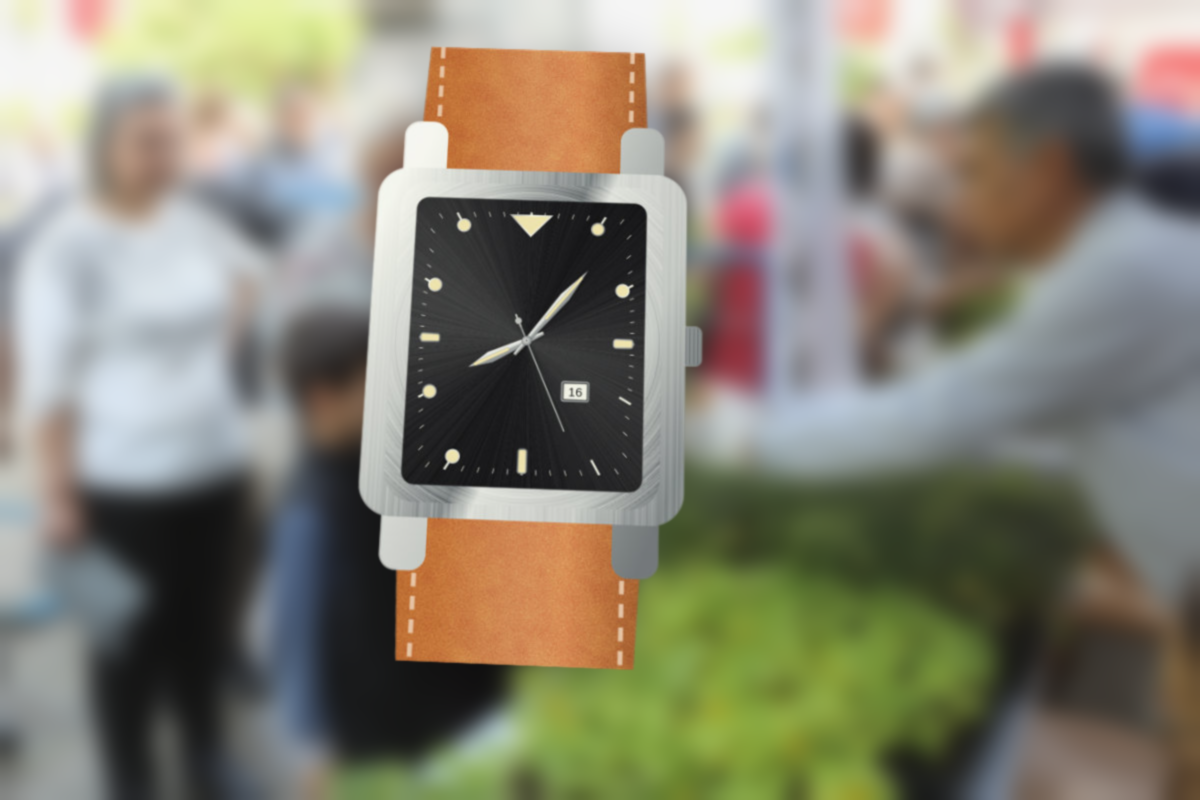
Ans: {"hour": 8, "minute": 6, "second": 26}
